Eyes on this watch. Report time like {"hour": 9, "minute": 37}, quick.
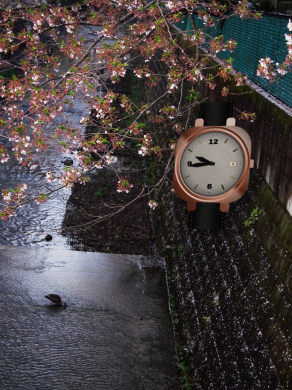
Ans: {"hour": 9, "minute": 44}
